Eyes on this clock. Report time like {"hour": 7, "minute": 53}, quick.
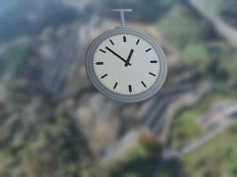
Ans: {"hour": 12, "minute": 52}
